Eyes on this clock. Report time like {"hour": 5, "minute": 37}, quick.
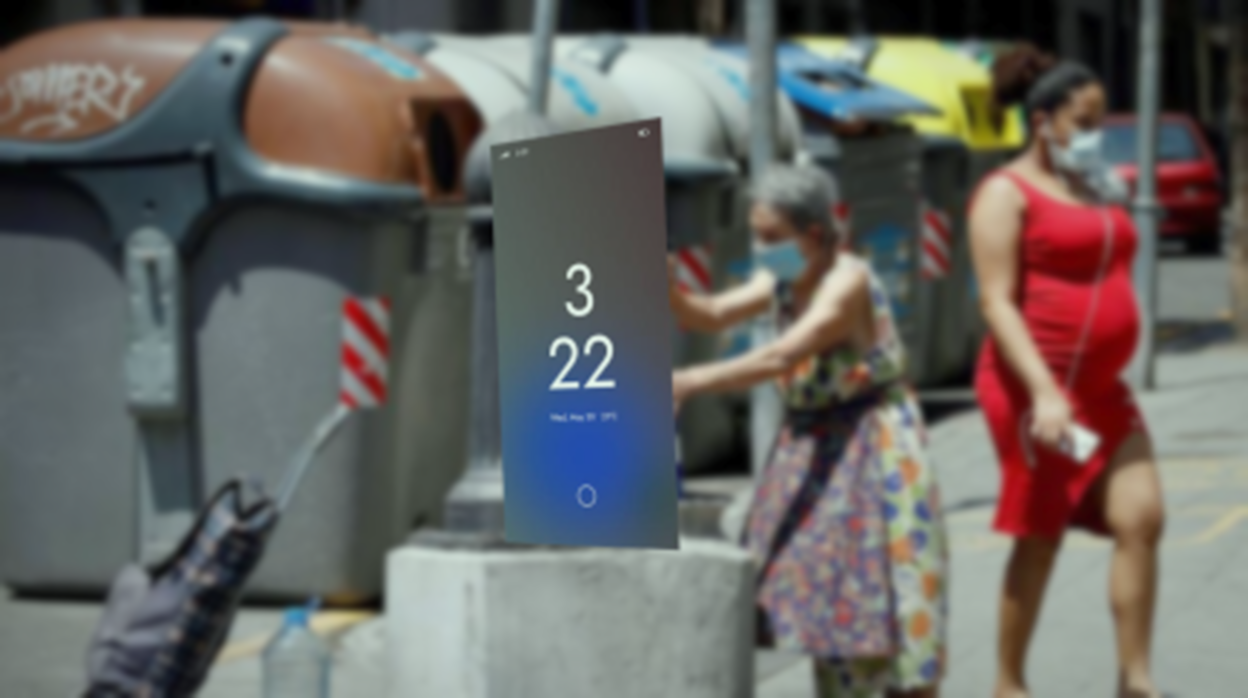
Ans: {"hour": 3, "minute": 22}
